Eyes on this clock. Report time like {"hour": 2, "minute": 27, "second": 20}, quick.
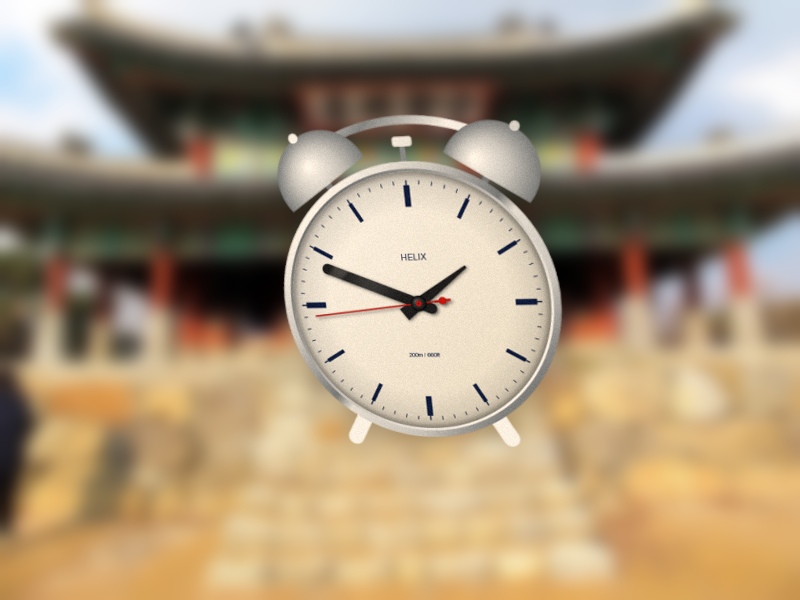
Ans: {"hour": 1, "minute": 48, "second": 44}
